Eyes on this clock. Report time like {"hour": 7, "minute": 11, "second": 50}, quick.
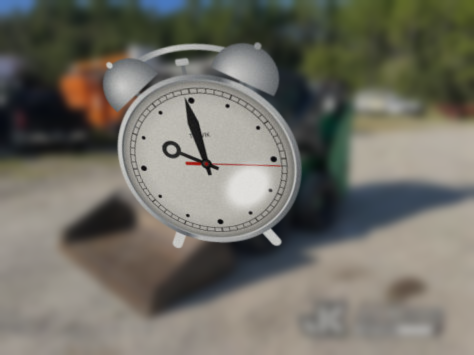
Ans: {"hour": 9, "minute": 59, "second": 16}
